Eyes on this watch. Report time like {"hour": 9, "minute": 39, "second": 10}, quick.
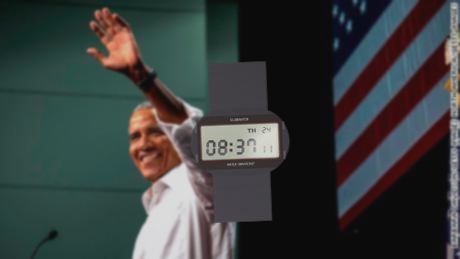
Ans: {"hour": 8, "minute": 37, "second": 11}
